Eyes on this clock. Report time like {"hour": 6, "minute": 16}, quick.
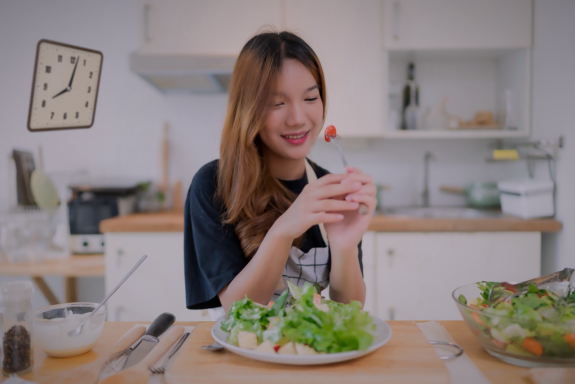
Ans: {"hour": 8, "minute": 2}
